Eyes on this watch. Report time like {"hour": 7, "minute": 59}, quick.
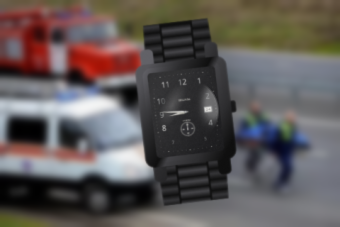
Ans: {"hour": 8, "minute": 46}
